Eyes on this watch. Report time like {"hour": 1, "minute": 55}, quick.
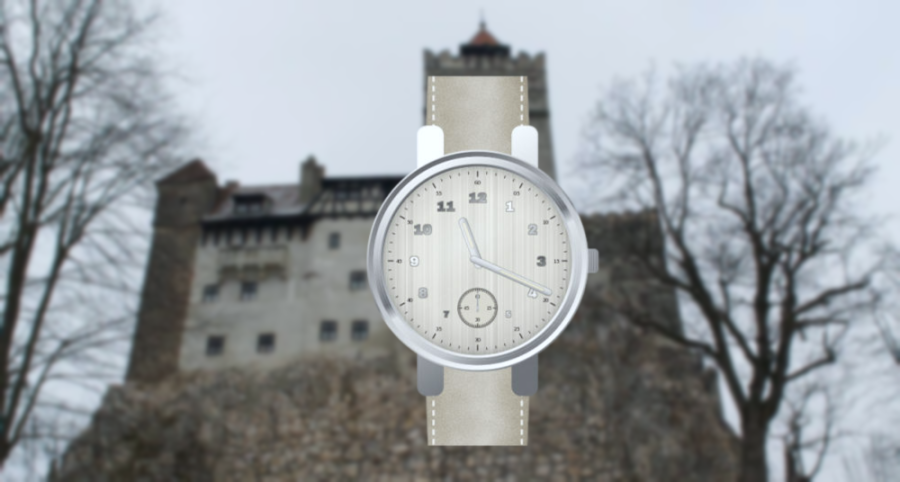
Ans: {"hour": 11, "minute": 19}
